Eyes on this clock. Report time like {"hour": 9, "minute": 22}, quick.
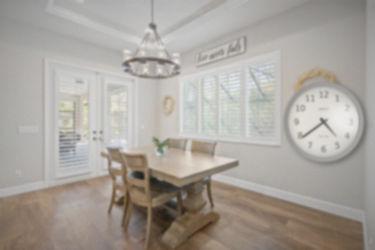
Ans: {"hour": 4, "minute": 39}
